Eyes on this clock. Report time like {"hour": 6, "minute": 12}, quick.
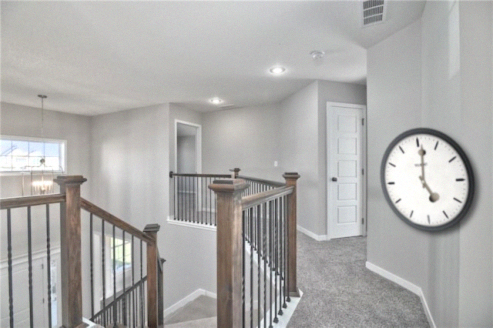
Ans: {"hour": 5, "minute": 1}
